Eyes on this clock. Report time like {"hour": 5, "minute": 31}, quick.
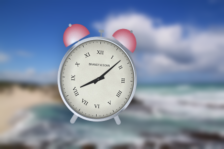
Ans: {"hour": 8, "minute": 8}
